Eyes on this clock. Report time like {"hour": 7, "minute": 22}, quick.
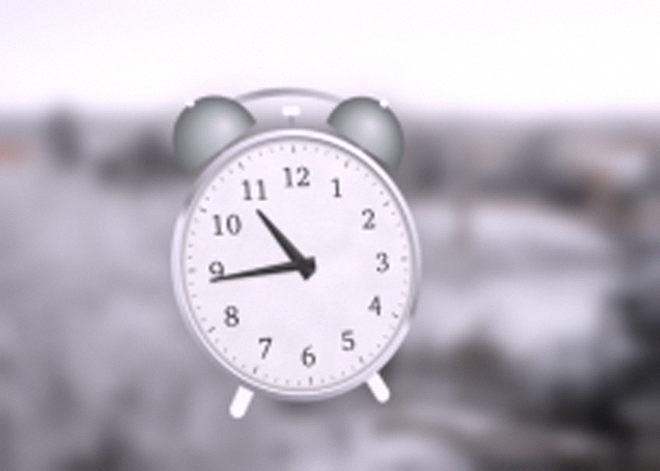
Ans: {"hour": 10, "minute": 44}
